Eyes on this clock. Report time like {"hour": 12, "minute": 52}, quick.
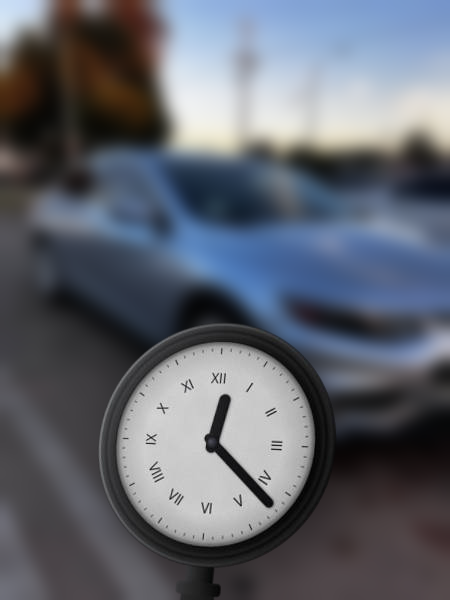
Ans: {"hour": 12, "minute": 22}
